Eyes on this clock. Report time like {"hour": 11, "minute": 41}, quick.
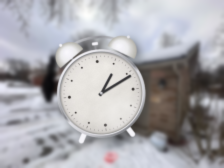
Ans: {"hour": 1, "minute": 11}
